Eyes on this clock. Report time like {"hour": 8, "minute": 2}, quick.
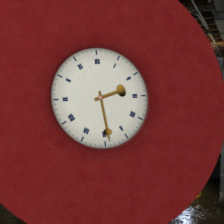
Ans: {"hour": 2, "minute": 29}
